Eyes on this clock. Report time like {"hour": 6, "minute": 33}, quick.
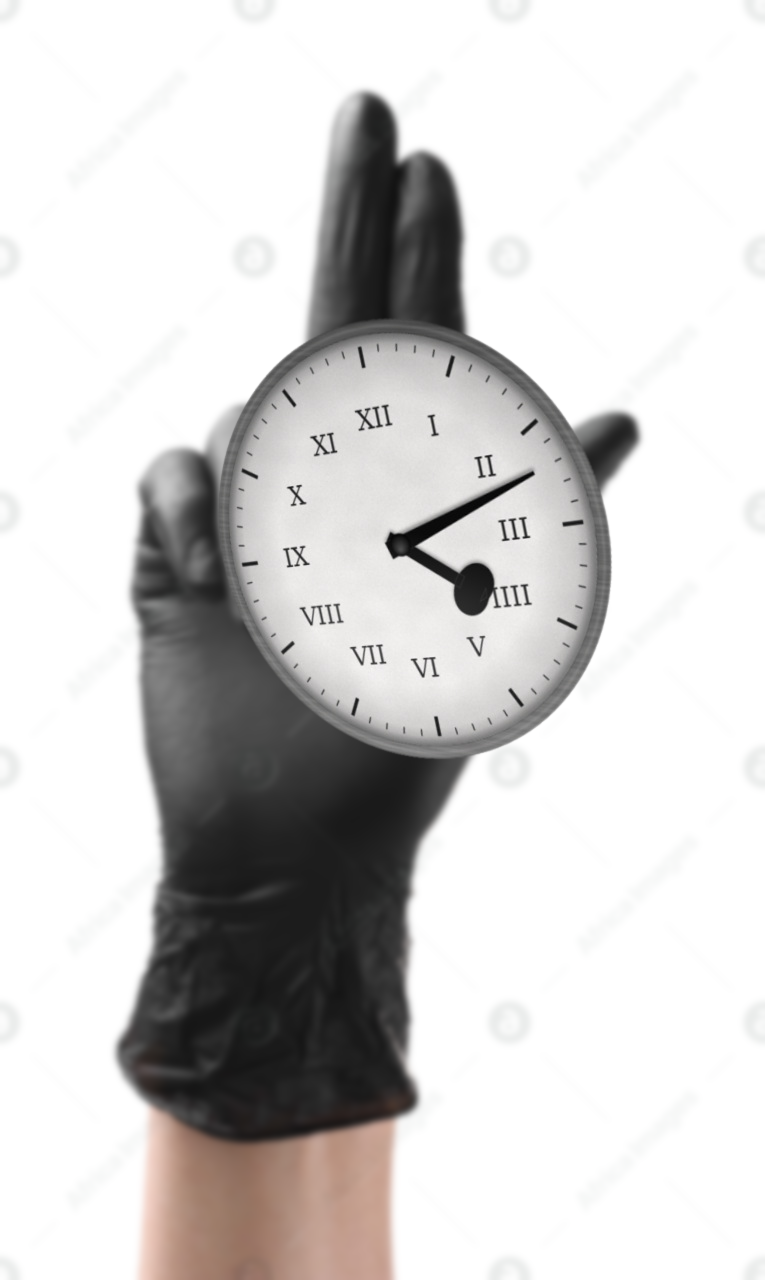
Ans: {"hour": 4, "minute": 12}
